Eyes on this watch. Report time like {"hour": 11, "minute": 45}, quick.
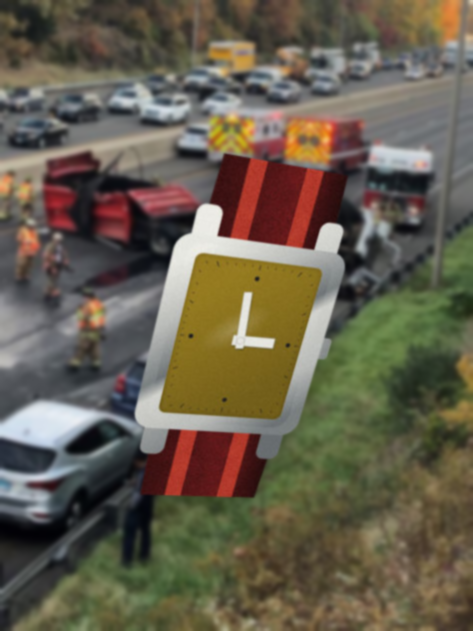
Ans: {"hour": 2, "minute": 59}
